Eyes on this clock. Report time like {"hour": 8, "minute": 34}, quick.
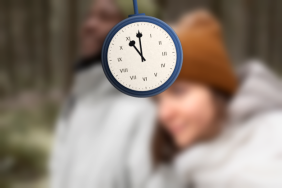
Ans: {"hour": 11, "minute": 0}
